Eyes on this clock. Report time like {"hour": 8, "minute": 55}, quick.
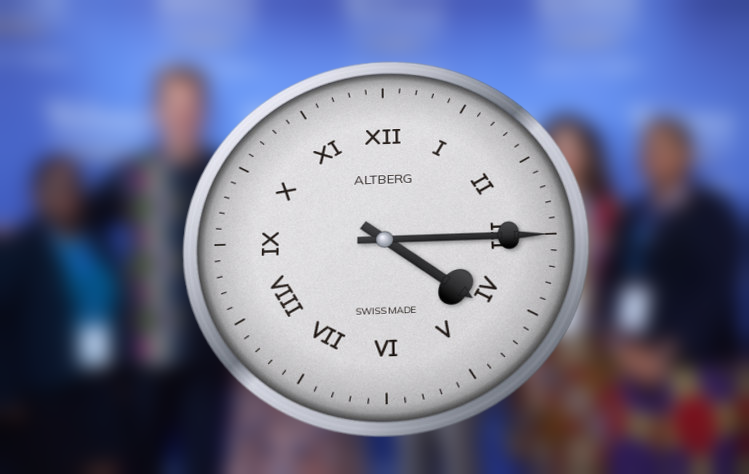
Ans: {"hour": 4, "minute": 15}
